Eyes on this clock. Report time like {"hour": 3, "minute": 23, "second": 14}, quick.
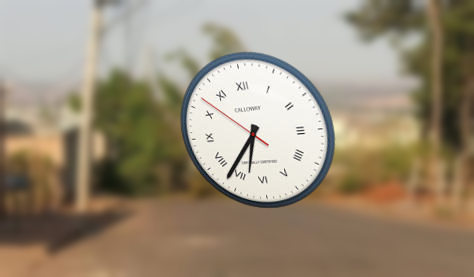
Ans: {"hour": 6, "minute": 36, "second": 52}
